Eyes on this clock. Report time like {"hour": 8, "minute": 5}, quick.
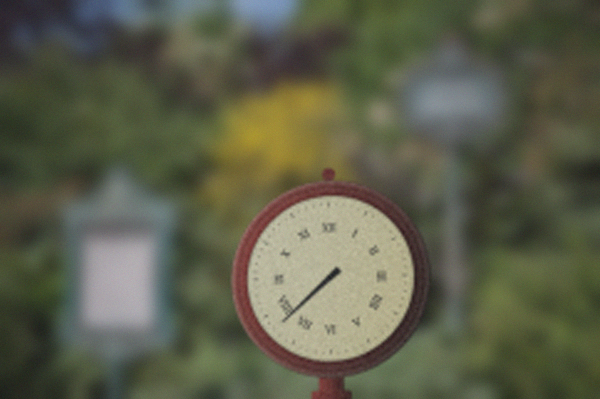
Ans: {"hour": 7, "minute": 38}
